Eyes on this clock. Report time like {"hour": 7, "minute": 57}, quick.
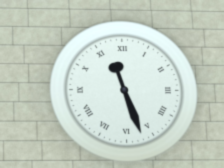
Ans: {"hour": 11, "minute": 27}
